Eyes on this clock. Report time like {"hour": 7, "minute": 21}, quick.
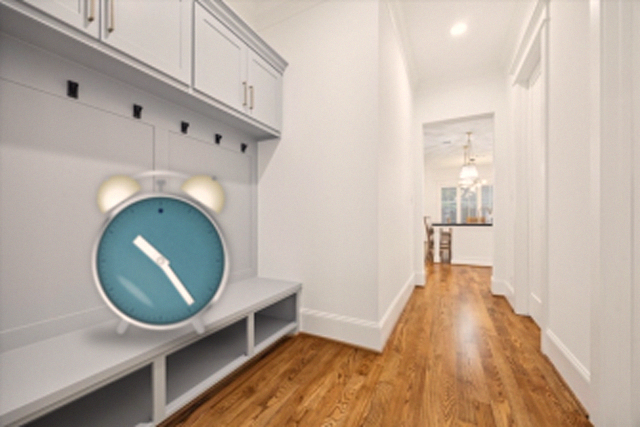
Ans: {"hour": 10, "minute": 24}
